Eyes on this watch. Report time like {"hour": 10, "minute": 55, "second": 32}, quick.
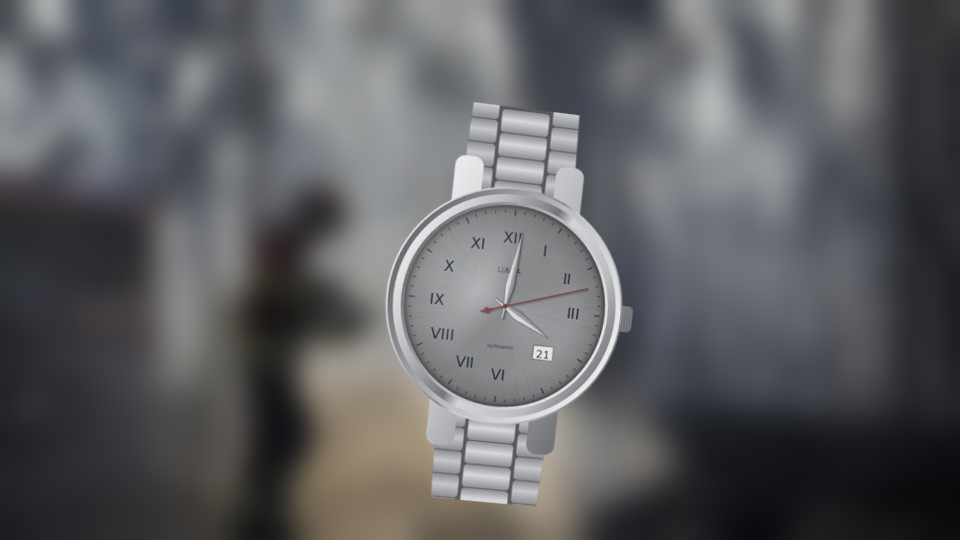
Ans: {"hour": 4, "minute": 1, "second": 12}
